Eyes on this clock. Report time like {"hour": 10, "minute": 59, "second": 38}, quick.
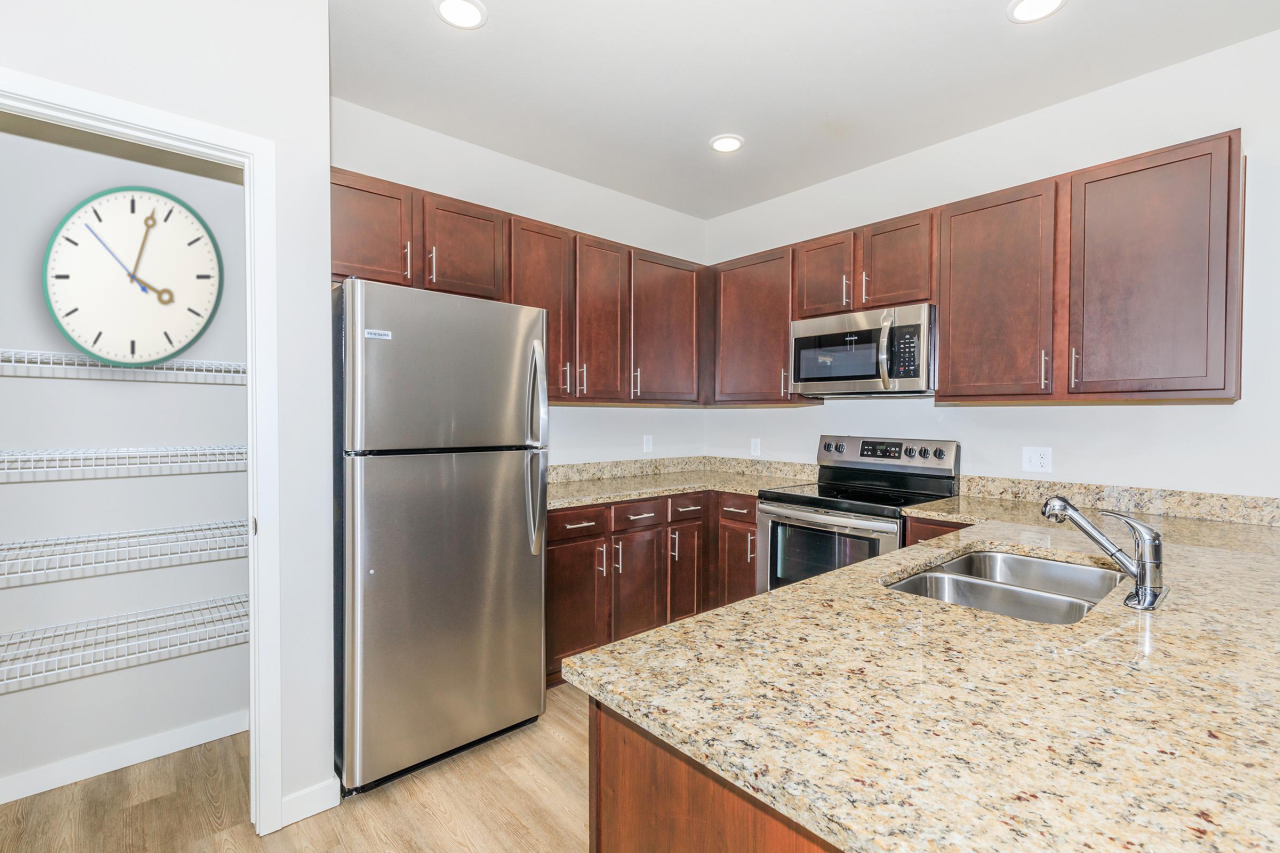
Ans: {"hour": 4, "minute": 2, "second": 53}
